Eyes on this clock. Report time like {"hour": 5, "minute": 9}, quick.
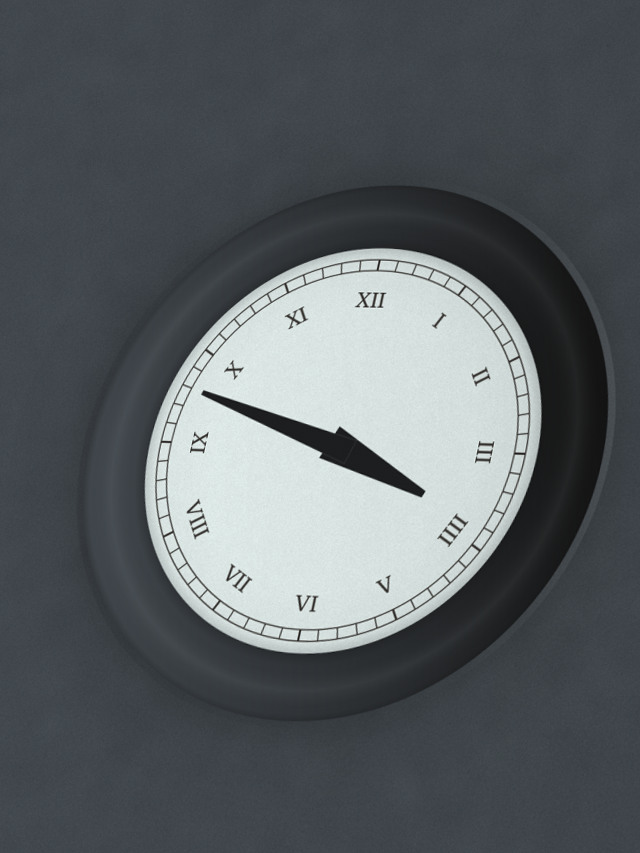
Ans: {"hour": 3, "minute": 48}
